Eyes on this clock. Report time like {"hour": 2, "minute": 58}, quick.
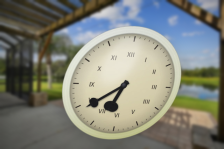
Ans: {"hour": 6, "minute": 39}
